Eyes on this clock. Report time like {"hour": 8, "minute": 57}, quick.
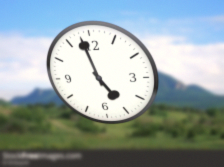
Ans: {"hour": 4, "minute": 58}
